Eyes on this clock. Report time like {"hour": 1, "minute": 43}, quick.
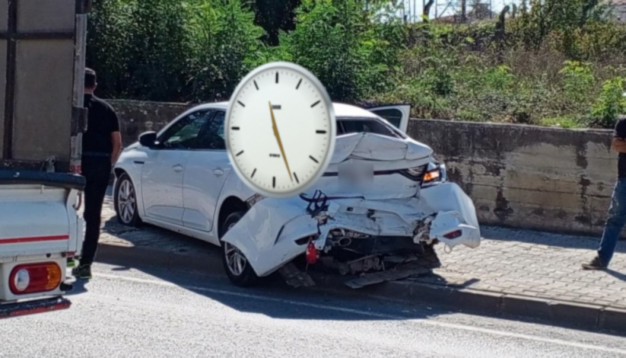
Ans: {"hour": 11, "minute": 26}
